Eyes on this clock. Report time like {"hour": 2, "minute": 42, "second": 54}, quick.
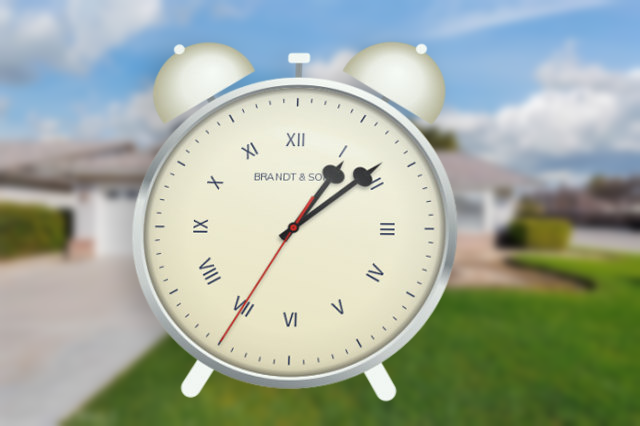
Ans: {"hour": 1, "minute": 8, "second": 35}
